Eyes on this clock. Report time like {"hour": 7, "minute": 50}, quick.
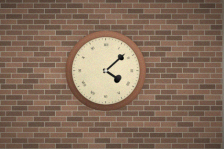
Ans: {"hour": 4, "minute": 8}
